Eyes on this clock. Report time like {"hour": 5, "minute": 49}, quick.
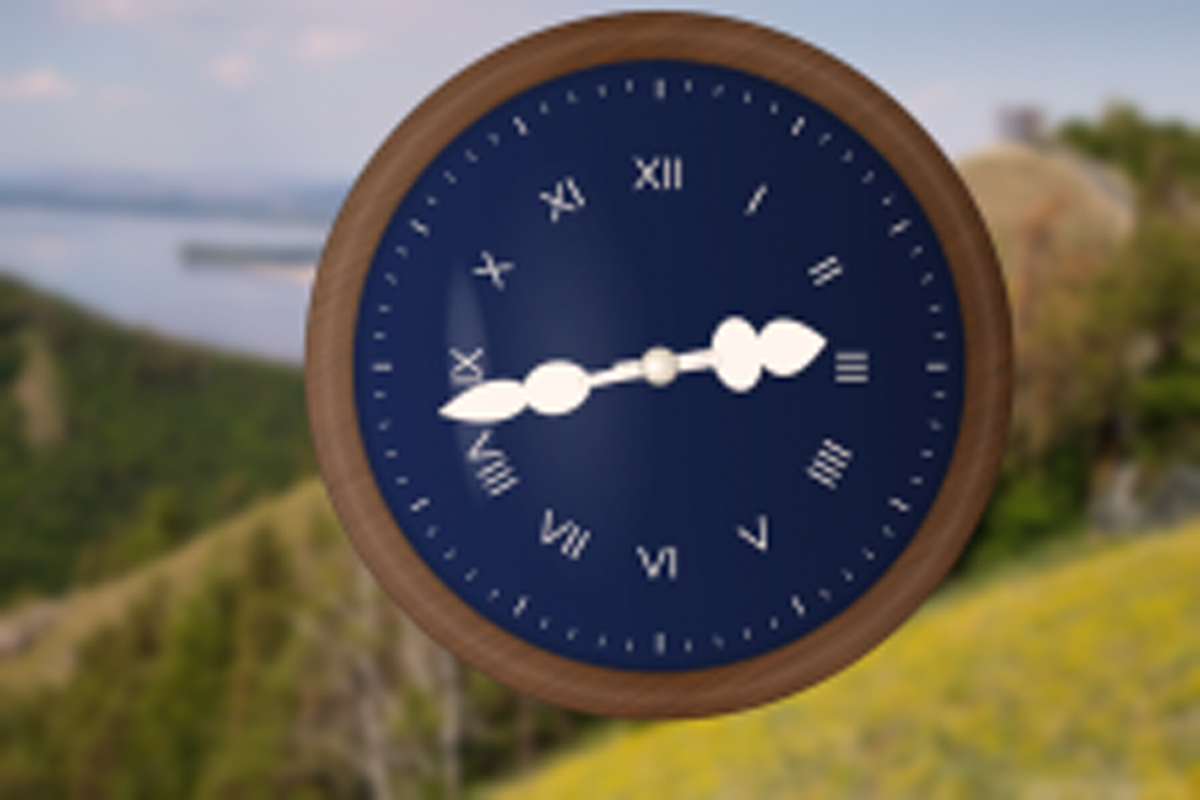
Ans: {"hour": 2, "minute": 43}
